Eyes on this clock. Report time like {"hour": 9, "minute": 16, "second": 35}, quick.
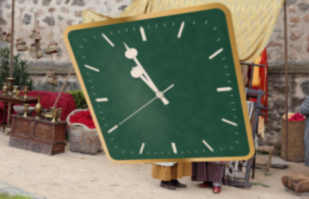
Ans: {"hour": 10, "minute": 56, "second": 40}
